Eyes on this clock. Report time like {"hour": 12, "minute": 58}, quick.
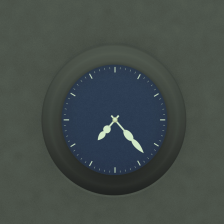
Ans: {"hour": 7, "minute": 23}
